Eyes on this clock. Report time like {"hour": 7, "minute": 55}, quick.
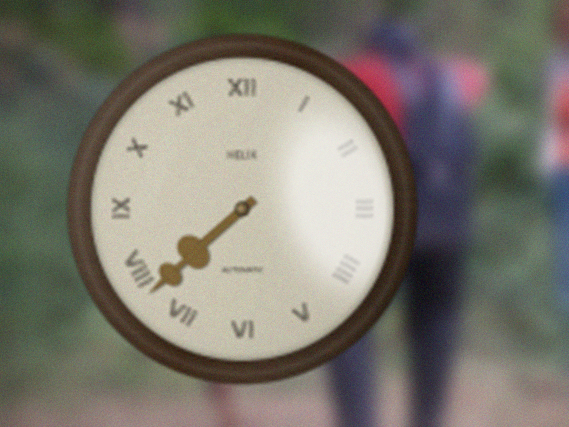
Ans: {"hour": 7, "minute": 38}
